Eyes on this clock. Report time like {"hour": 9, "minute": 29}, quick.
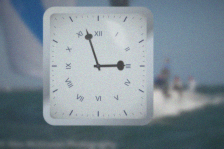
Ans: {"hour": 2, "minute": 57}
